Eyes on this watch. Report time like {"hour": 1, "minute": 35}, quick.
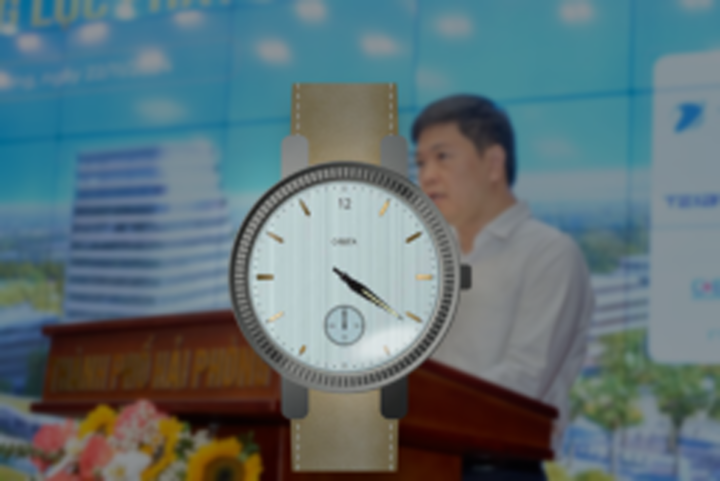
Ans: {"hour": 4, "minute": 21}
